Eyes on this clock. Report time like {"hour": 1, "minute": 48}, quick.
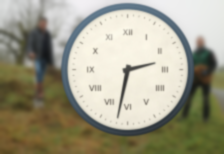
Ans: {"hour": 2, "minute": 32}
